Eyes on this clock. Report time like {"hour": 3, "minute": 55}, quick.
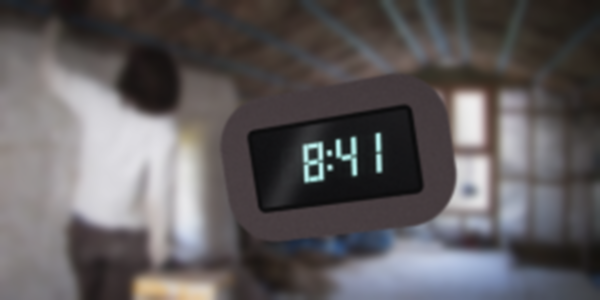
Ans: {"hour": 8, "minute": 41}
